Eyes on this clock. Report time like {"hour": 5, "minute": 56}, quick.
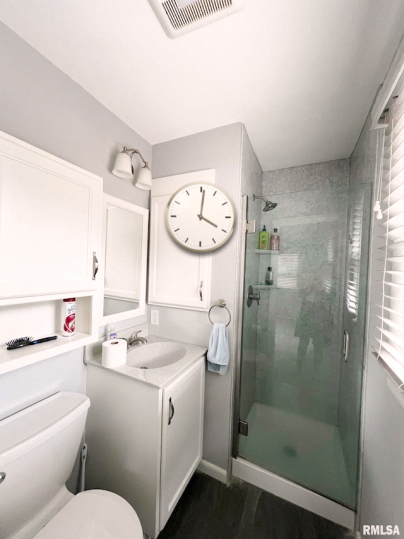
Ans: {"hour": 4, "minute": 1}
